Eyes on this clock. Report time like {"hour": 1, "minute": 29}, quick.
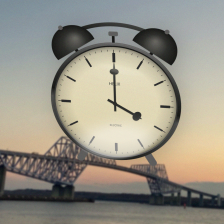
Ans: {"hour": 4, "minute": 0}
